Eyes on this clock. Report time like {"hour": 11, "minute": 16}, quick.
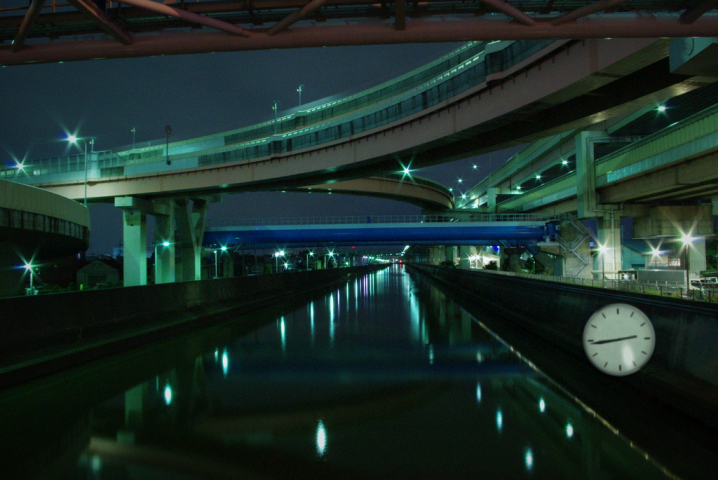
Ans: {"hour": 2, "minute": 44}
